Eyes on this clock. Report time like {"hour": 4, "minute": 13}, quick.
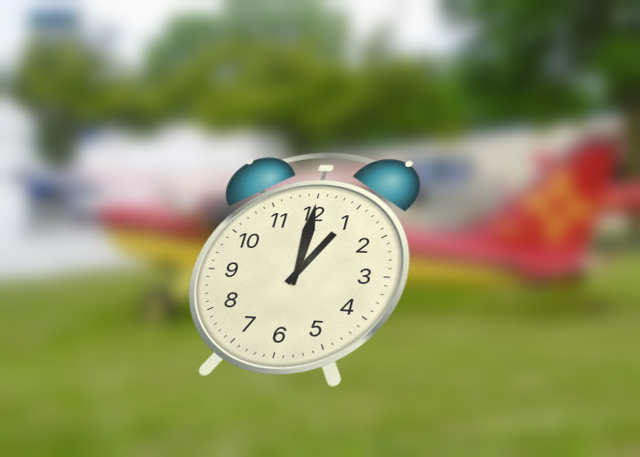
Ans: {"hour": 1, "minute": 0}
